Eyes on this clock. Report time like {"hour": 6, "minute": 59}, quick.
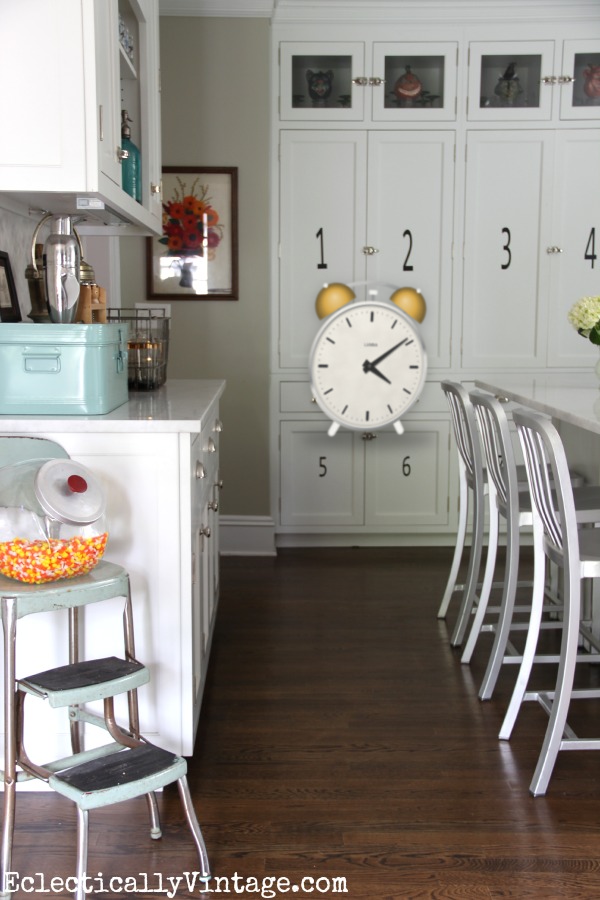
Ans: {"hour": 4, "minute": 9}
